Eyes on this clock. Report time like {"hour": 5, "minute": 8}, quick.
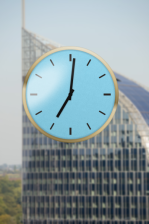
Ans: {"hour": 7, "minute": 1}
